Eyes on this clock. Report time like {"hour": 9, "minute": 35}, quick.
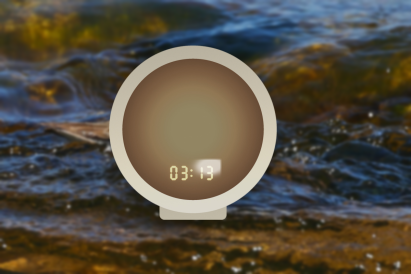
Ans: {"hour": 3, "minute": 13}
